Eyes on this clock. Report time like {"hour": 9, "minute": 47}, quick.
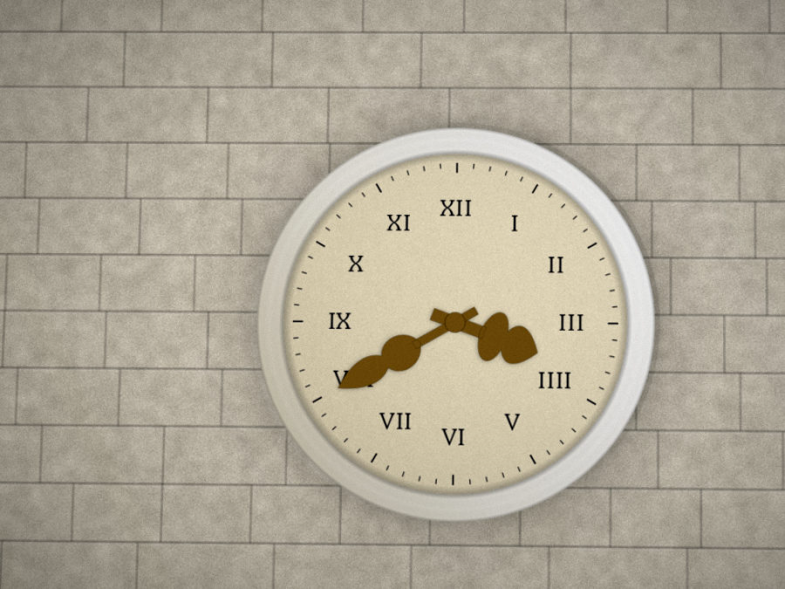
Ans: {"hour": 3, "minute": 40}
